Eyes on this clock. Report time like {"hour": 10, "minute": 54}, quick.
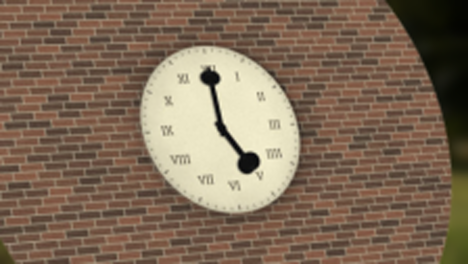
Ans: {"hour": 5, "minute": 0}
